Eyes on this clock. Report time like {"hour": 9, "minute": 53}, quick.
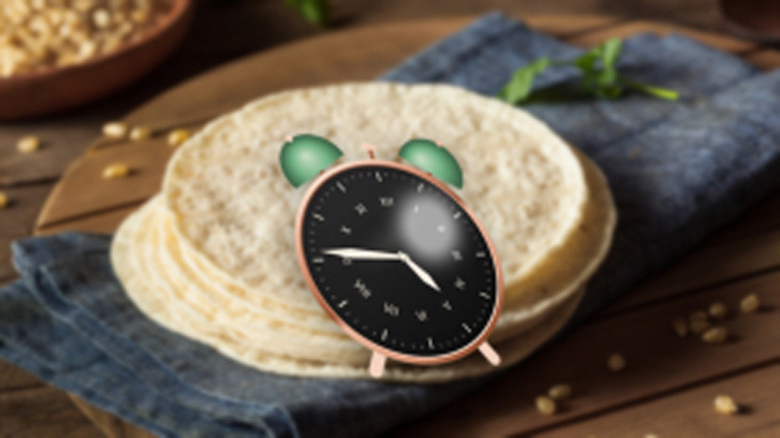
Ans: {"hour": 4, "minute": 46}
